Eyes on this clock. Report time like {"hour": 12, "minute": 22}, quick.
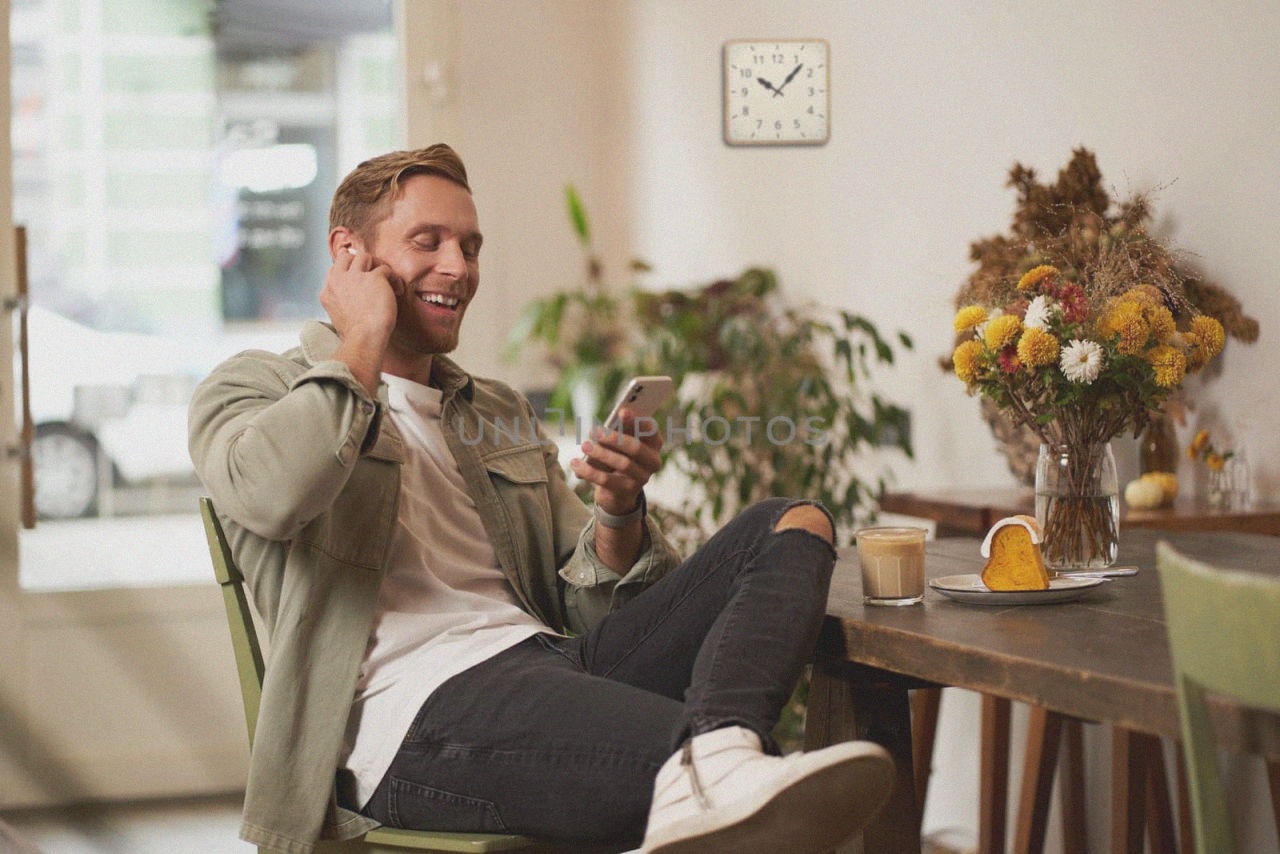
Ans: {"hour": 10, "minute": 7}
